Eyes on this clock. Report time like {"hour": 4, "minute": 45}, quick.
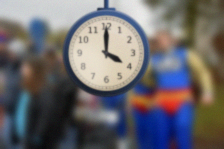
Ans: {"hour": 4, "minute": 0}
